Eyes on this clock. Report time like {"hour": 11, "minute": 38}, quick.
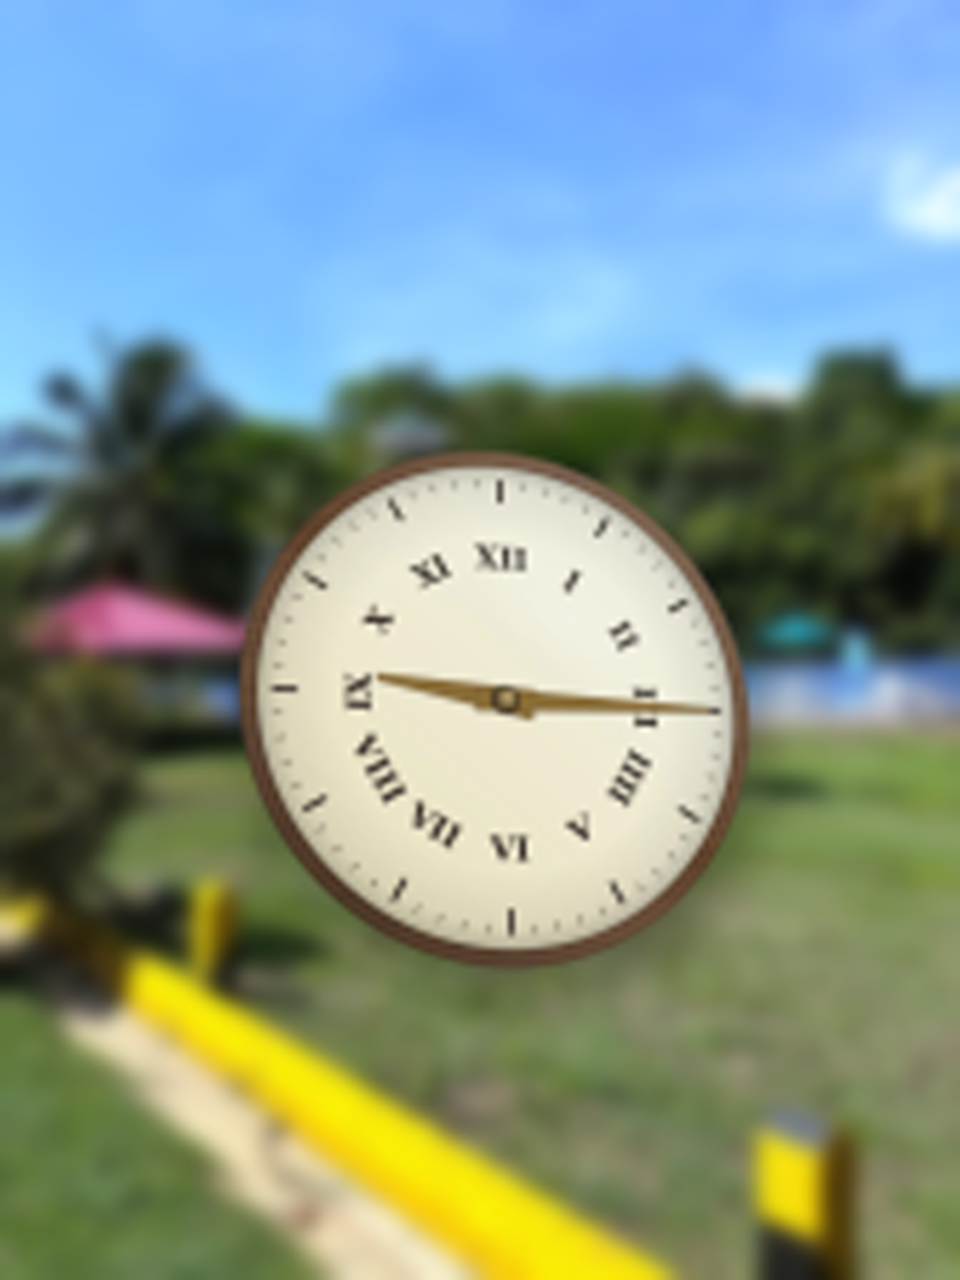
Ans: {"hour": 9, "minute": 15}
